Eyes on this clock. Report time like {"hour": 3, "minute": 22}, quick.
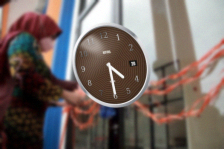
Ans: {"hour": 4, "minute": 30}
